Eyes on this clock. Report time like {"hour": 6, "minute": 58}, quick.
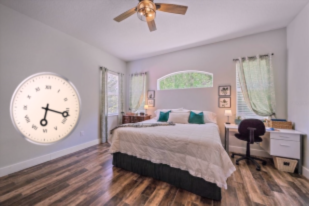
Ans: {"hour": 6, "minute": 17}
